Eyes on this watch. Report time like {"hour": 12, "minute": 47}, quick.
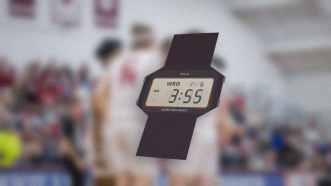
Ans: {"hour": 3, "minute": 55}
